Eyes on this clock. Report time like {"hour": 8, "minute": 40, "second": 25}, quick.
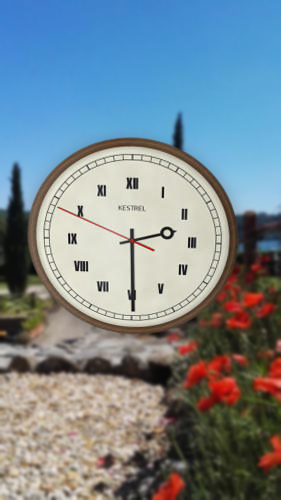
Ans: {"hour": 2, "minute": 29, "second": 49}
